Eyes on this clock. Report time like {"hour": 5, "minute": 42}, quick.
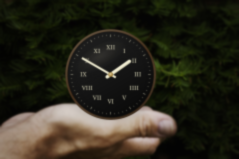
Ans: {"hour": 1, "minute": 50}
